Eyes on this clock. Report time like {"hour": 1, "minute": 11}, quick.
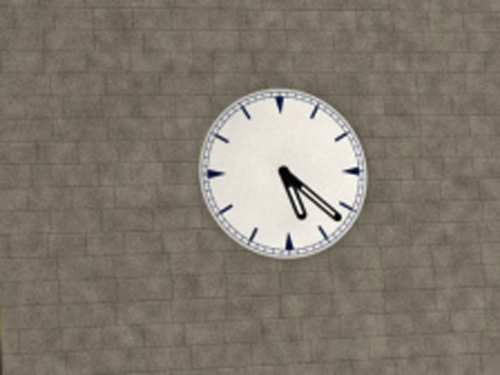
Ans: {"hour": 5, "minute": 22}
